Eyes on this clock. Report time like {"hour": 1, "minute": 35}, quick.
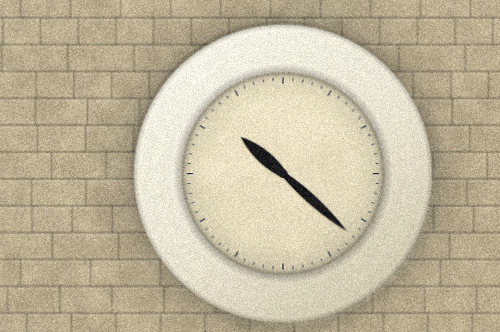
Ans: {"hour": 10, "minute": 22}
